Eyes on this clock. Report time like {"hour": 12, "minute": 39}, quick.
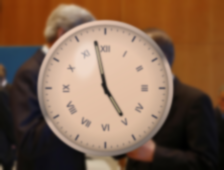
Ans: {"hour": 4, "minute": 58}
